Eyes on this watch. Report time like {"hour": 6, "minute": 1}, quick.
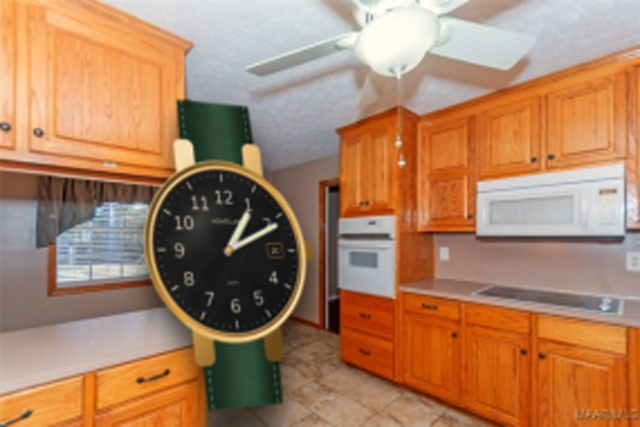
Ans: {"hour": 1, "minute": 11}
